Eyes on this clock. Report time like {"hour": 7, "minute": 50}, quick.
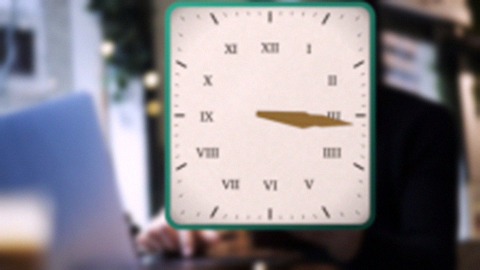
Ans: {"hour": 3, "minute": 16}
